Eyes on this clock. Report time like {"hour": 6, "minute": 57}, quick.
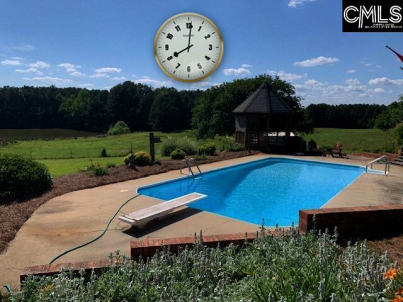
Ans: {"hour": 8, "minute": 1}
